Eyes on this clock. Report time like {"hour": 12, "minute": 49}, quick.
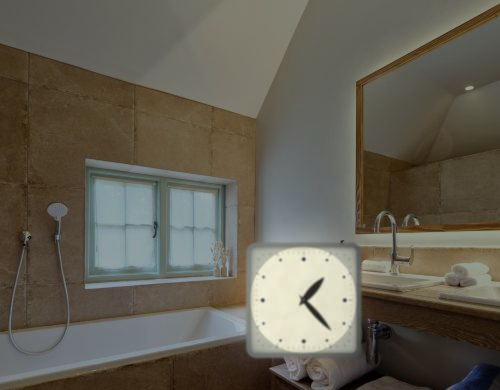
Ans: {"hour": 1, "minute": 23}
